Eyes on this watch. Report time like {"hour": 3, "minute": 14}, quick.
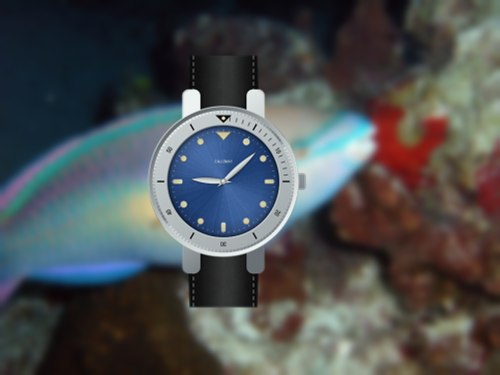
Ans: {"hour": 9, "minute": 8}
